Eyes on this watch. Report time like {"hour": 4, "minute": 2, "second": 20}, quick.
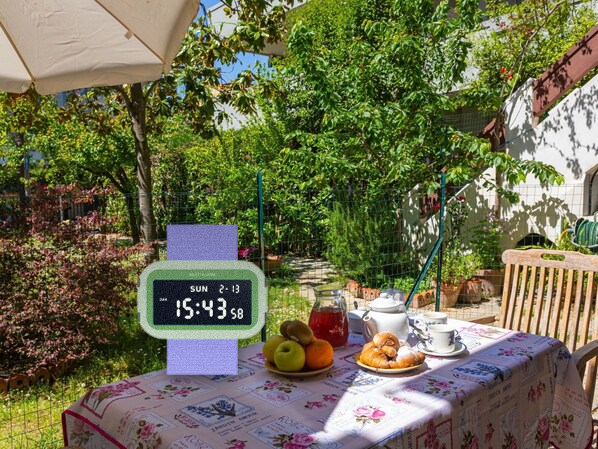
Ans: {"hour": 15, "minute": 43, "second": 58}
